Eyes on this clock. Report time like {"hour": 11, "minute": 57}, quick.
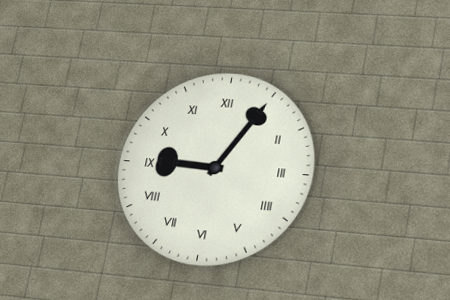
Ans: {"hour": 9, "minute": 5}
